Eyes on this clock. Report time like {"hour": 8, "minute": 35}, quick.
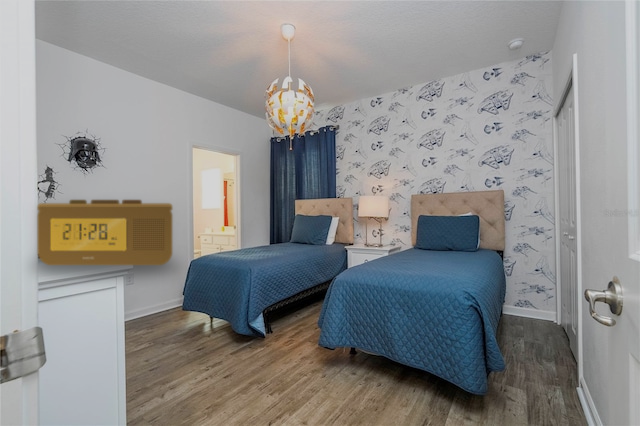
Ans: {"hour": 21, "minute": 28}
